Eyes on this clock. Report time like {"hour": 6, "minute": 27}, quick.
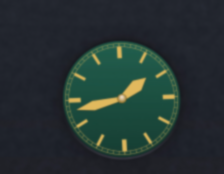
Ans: {"hour": 1, "minute": 43}
